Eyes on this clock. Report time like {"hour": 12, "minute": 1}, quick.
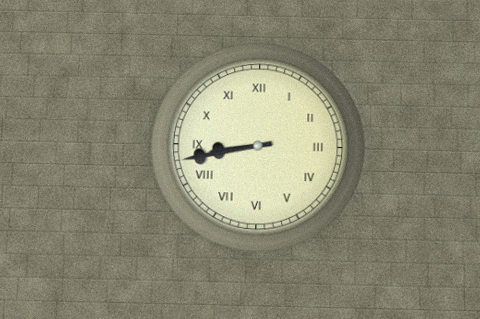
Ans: {"hour": 8, "minute": 43}
